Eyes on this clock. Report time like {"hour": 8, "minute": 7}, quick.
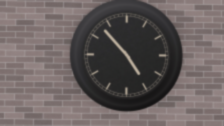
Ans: {"hour": 4, "minute": 53}
